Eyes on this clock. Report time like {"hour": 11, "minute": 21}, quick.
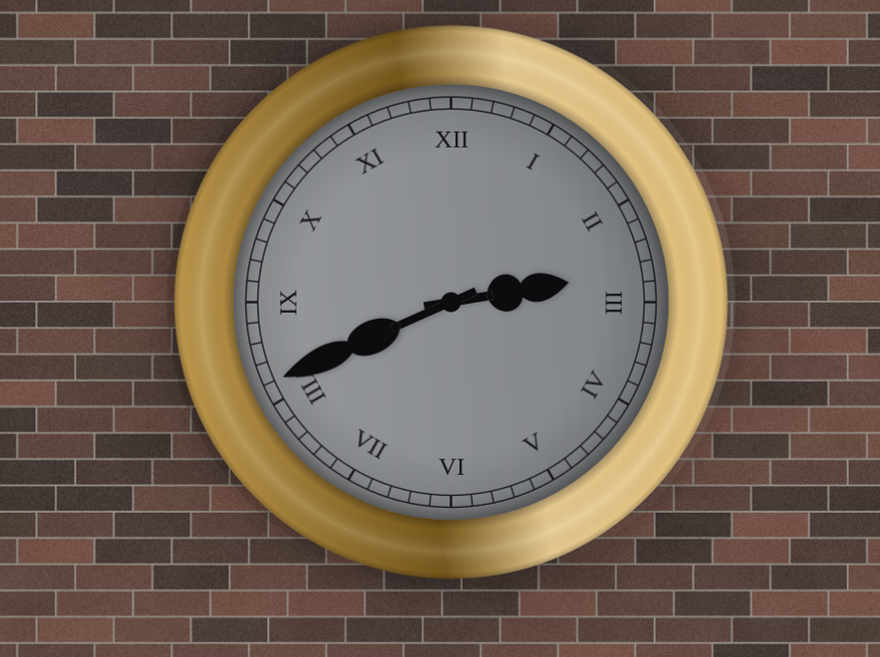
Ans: {"hour": 2, "minute": 41}
